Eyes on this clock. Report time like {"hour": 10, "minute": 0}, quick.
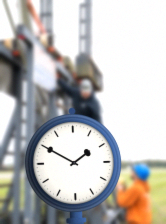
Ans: {"hour": 1, "minute": 50}
